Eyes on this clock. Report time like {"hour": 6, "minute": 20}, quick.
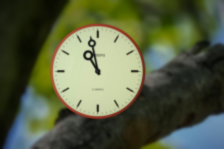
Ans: {"hour": 10, "minute": 58}
